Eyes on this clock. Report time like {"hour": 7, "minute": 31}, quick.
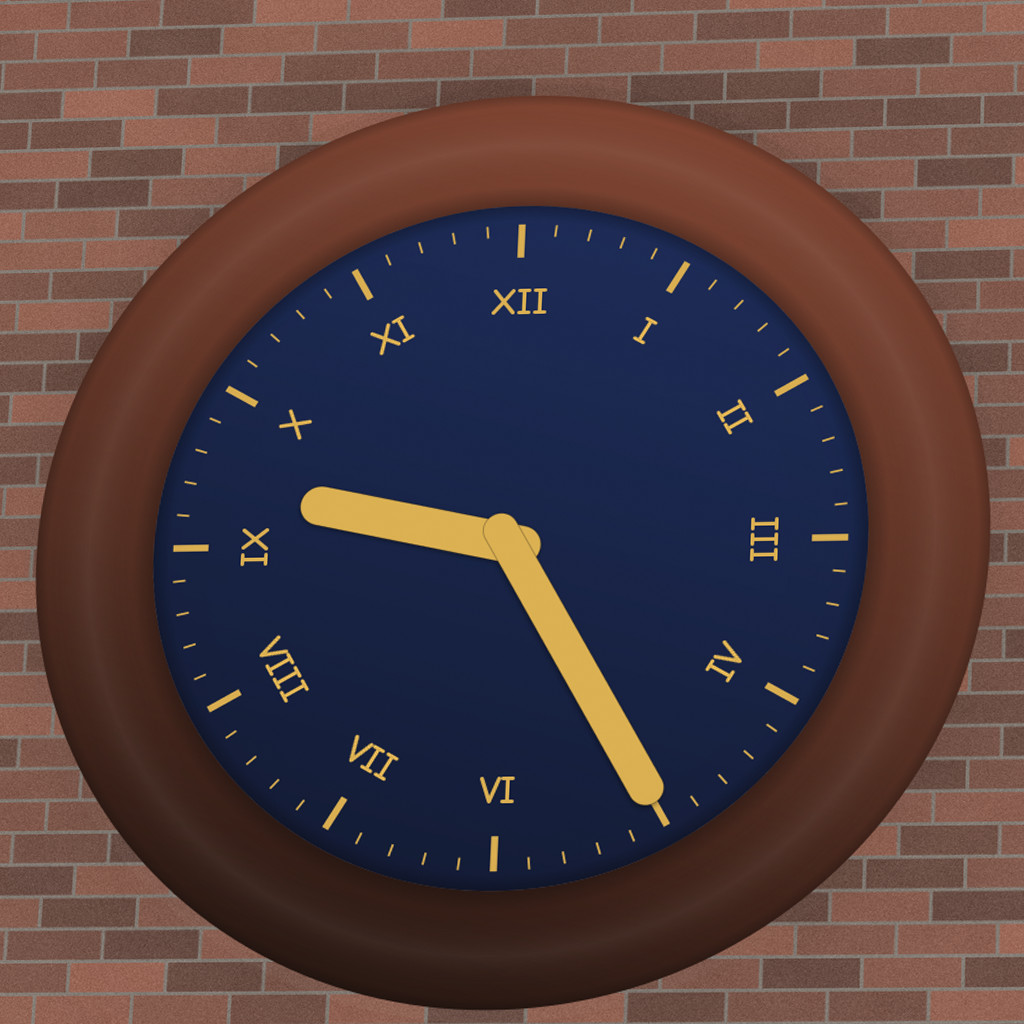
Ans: {"hour": 9, "minute": 25}
